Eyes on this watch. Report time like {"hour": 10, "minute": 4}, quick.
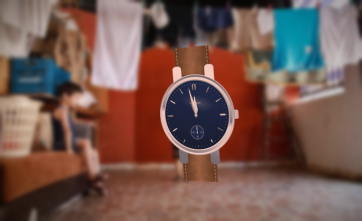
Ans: {"hour": 11, "minute": 58}
